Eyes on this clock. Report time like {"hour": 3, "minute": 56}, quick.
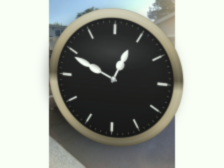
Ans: {"hour": 12, "minute": 49}
